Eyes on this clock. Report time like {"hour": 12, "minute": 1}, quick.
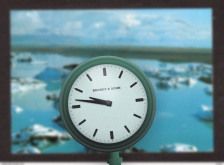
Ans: {"hour": 9, "minute": 47}
